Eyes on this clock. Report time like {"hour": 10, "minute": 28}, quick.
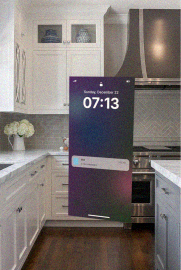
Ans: {"hour": 7, "minute": 13}
